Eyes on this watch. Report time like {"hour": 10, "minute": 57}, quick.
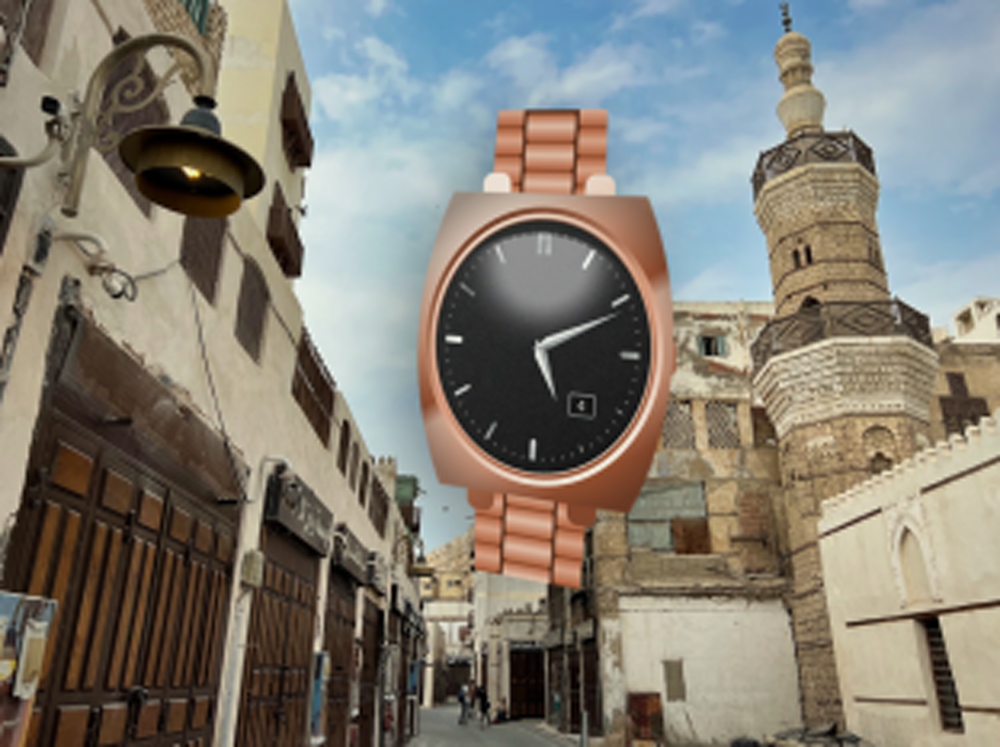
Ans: {"hour": 5, "minute": 11}
